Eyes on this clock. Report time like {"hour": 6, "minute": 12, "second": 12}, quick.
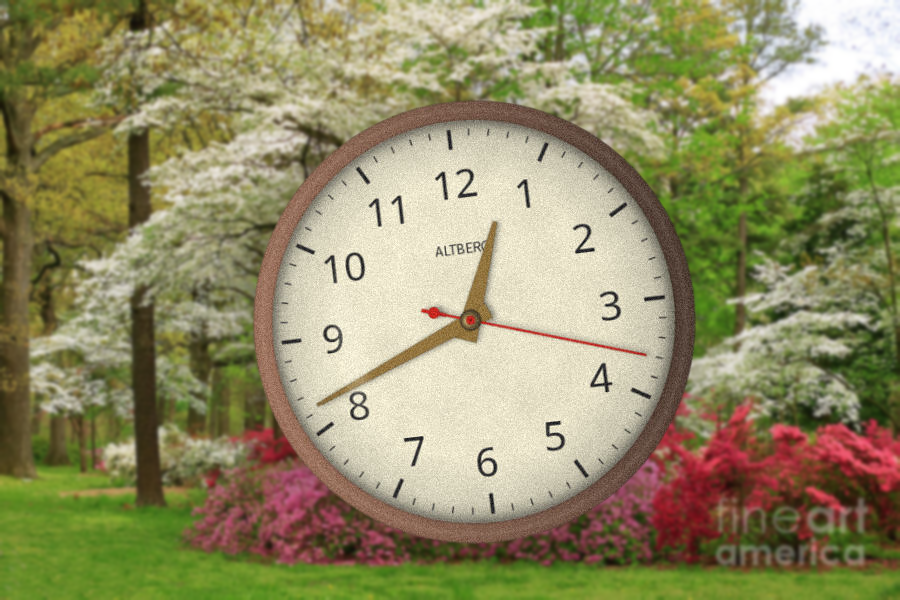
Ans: {"hour": 12, "minute": 41, "second": 18}
